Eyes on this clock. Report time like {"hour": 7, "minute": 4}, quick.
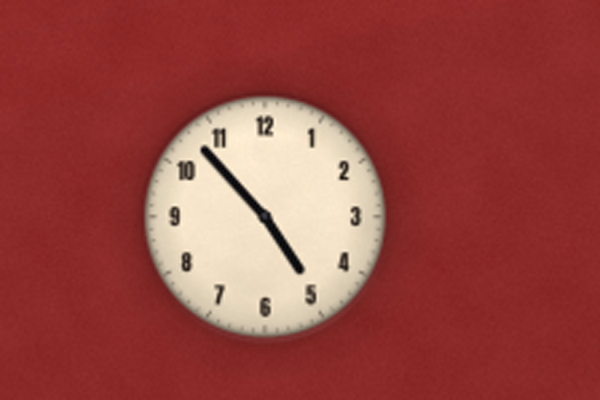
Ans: {"hour": 4, "minute": 53}
